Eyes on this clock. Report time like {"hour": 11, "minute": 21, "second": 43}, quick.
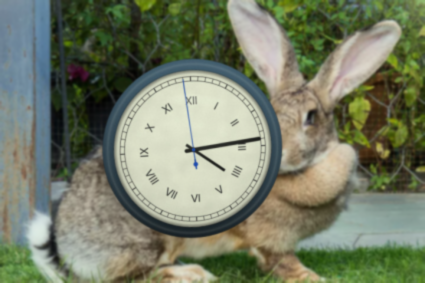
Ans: {"hour": 4, "minute": 13, "second": 59}
